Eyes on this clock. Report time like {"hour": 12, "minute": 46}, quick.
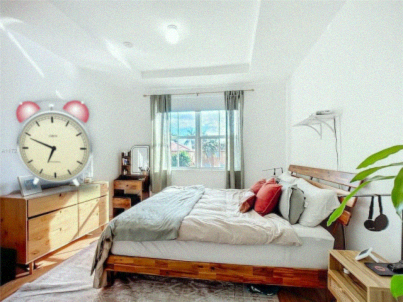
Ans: {"hour": 6, "minute": 49}
